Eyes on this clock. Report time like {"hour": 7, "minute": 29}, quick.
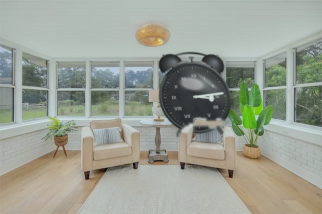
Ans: {"hour": 3, "minute": 14}
